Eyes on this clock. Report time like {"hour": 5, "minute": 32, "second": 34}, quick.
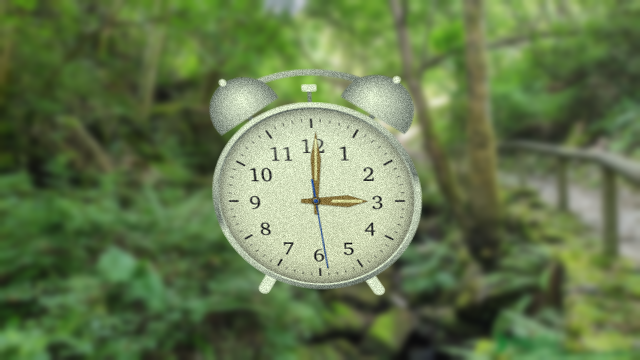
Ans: {"hour": 3, "minute": 0, "second": 29}
